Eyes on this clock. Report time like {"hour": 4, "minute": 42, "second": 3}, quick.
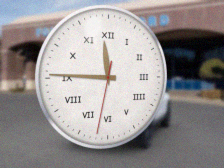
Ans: {"hour": 11, "minute": 45, "second": 32}
